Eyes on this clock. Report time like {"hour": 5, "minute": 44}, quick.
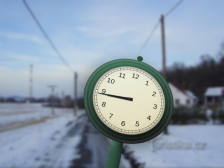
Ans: {"hour": 8, "minute": 44}
